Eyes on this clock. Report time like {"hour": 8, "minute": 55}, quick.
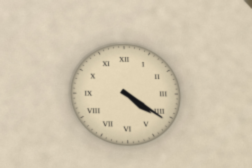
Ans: {"hour": 4, "minute": 21}
